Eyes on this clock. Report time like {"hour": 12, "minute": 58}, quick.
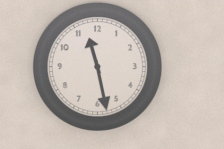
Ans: {"hour": 11, "minute": 28}
